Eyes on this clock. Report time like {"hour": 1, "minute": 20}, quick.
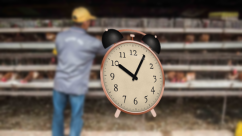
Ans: {"hour": 10, "minute": 5}
